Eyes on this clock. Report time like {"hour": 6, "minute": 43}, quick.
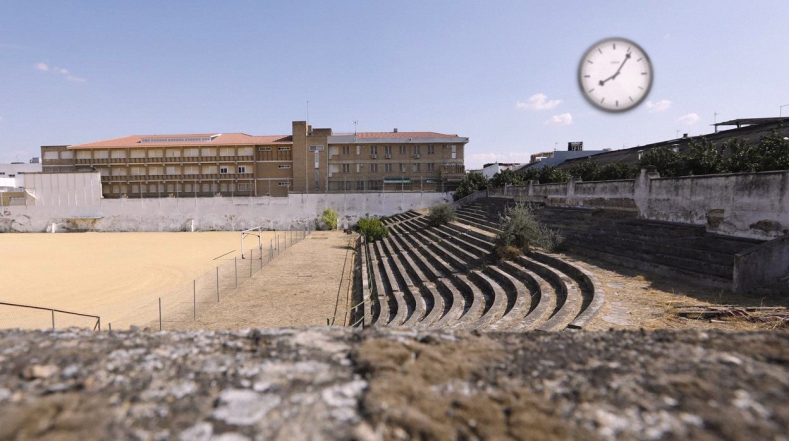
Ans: {"hour": 8, "minute": 6}
